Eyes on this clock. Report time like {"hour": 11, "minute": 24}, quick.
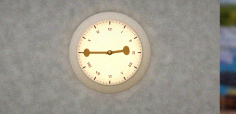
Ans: {"hour": 2, "minute": 45}
